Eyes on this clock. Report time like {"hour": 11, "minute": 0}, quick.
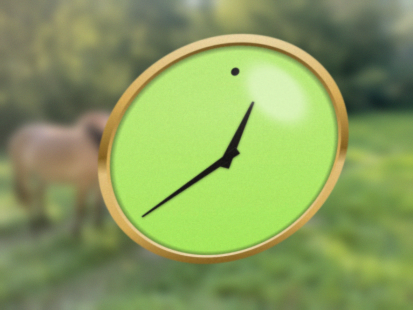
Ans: {"hour": 12, "minute": 39}
